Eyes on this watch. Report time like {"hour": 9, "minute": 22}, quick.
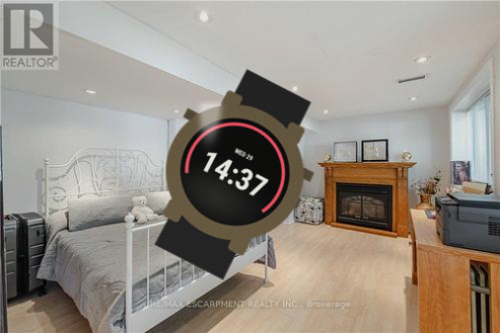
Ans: {"hour": 14, "minute": 37}
